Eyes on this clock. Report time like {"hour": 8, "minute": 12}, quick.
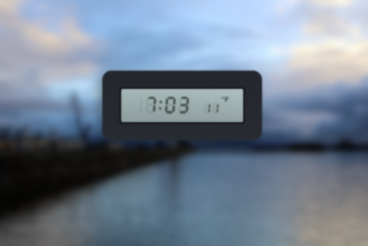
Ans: {"hour": 7, "minute": 3}
